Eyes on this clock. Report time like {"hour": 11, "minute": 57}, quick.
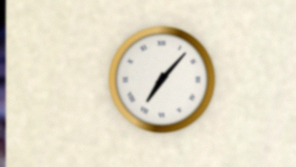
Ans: {"hour": 7, "minute": 7}
